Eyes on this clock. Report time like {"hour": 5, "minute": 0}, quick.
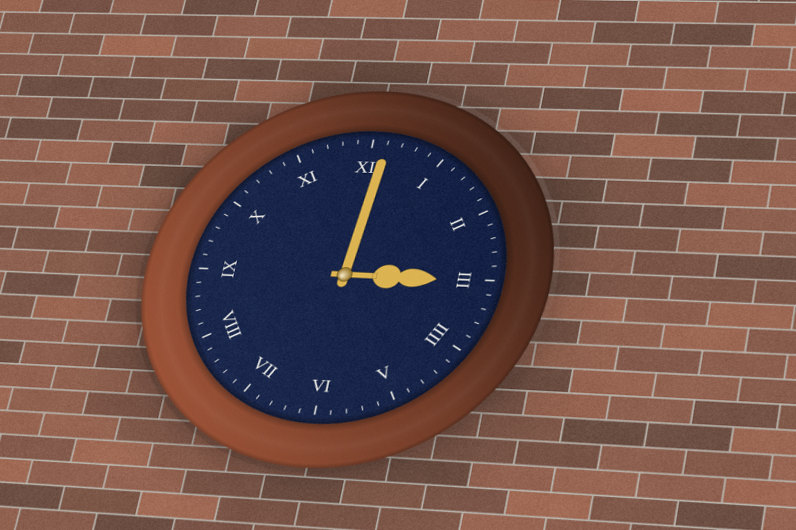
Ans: {"hour": 3, "minute": 1}
